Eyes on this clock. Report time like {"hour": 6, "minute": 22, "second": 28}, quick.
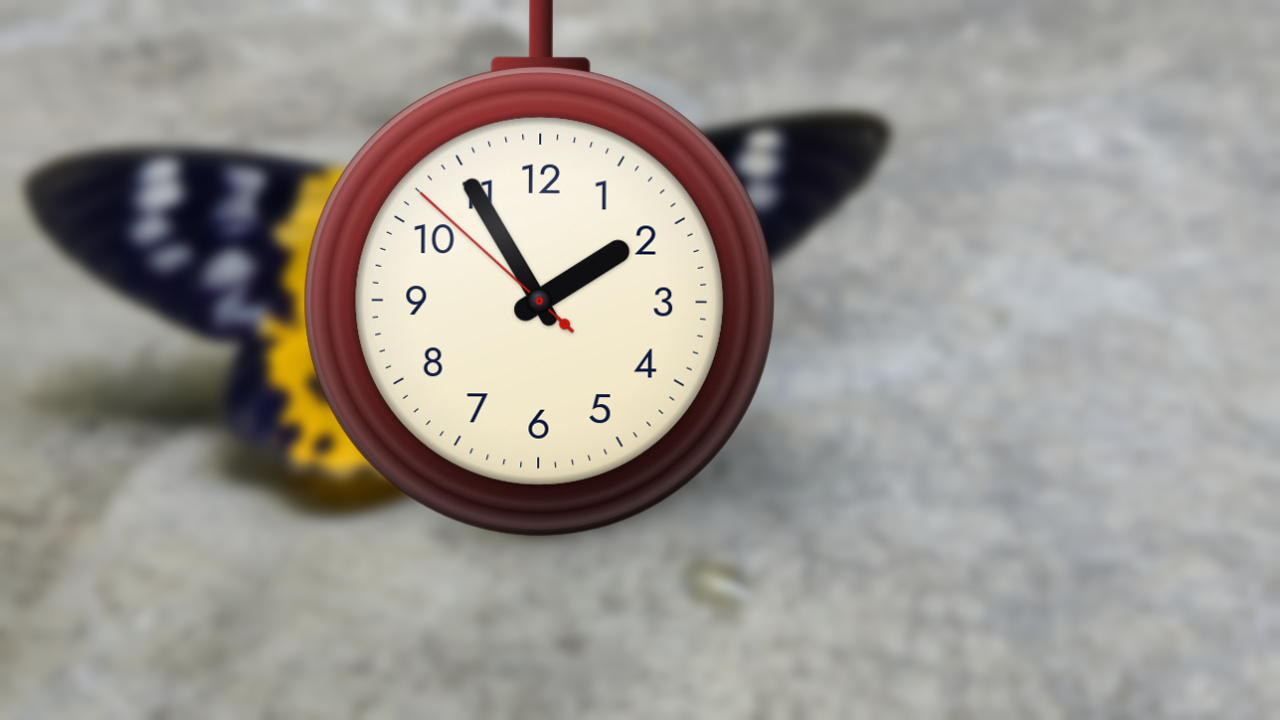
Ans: {"hour": 1, "minute": 54, "second": 52}
